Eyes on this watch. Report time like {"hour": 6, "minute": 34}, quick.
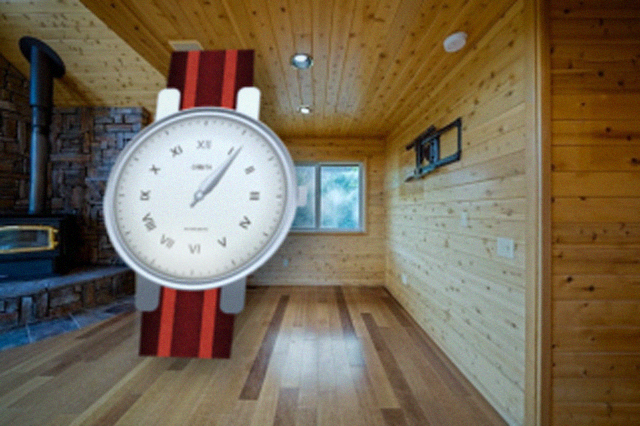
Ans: {"hour": 1, "minute": 6}
